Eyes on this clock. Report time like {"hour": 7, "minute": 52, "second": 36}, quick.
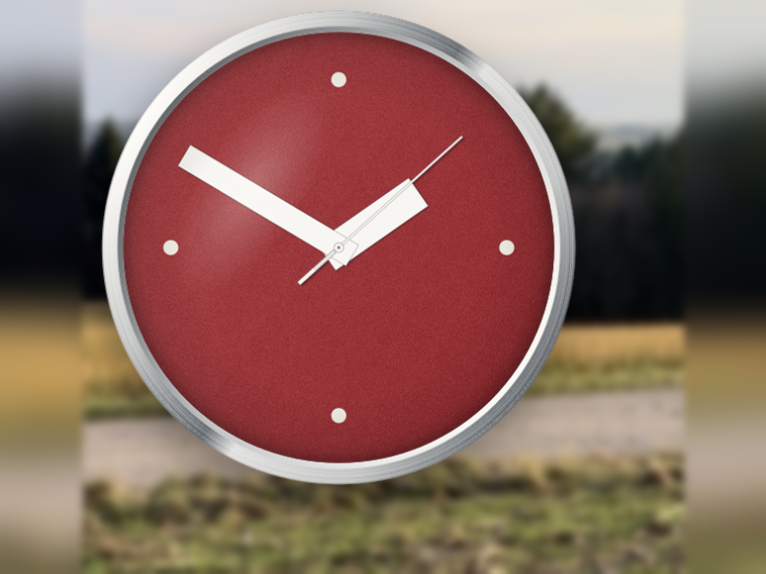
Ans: {"hour": 1, "minute": 50, "second": 8}
